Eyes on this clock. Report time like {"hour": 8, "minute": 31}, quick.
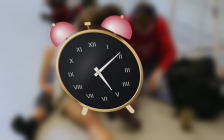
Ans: {"hour": 5, "minute": 9}
